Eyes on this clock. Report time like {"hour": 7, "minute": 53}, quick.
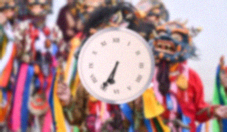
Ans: {"hour": 6, "minute": 35}
